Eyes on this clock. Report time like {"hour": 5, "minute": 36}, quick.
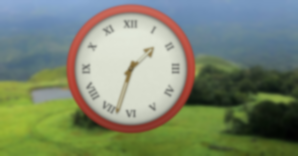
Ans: {"hour": 1, "minute": 33}
